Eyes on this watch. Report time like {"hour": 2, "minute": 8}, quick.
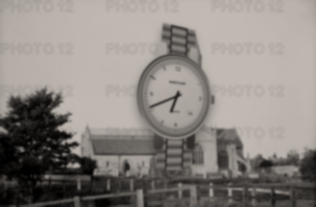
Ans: {"hour": 6, "minute": 41}
